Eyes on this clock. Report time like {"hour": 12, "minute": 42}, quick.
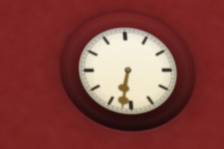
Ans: {"hour": 6, "minute": 32}
